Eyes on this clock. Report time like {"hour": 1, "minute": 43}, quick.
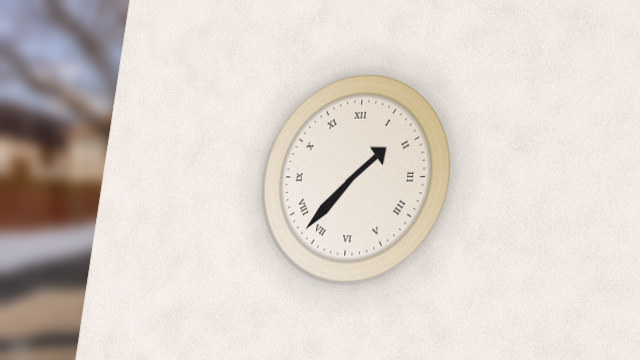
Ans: {"hour": 1, "minute": 37}
